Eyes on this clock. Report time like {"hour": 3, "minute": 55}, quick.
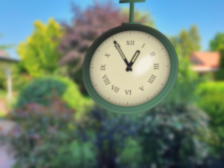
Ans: {"hour": 12, "minute": 55}
